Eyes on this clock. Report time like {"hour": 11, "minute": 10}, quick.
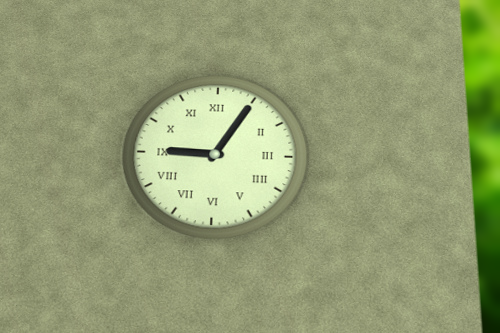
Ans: {"hour": 9, "minute": 5}
